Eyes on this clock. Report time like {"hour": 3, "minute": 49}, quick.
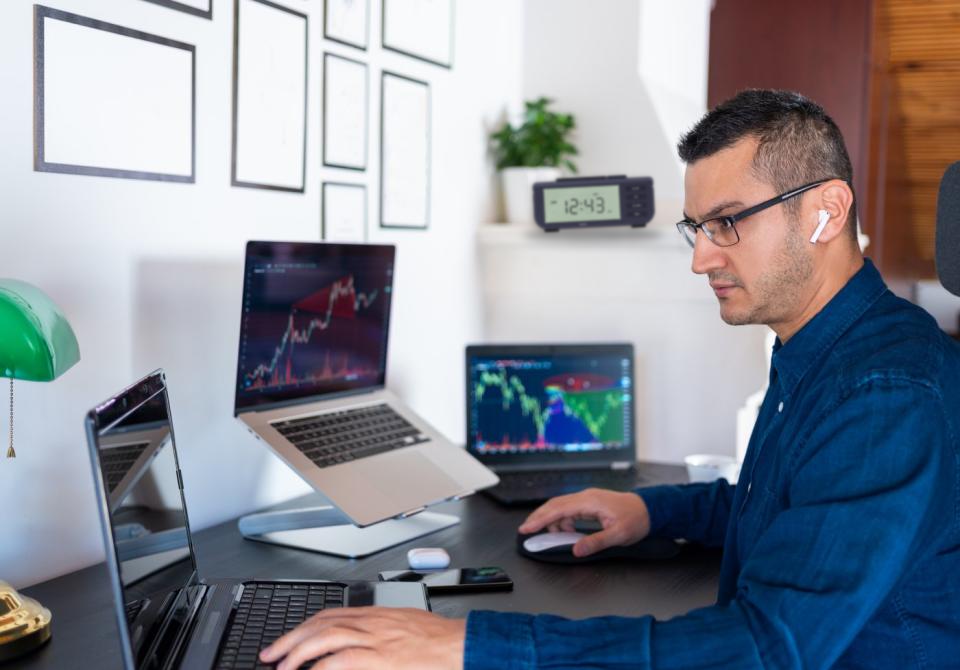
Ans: {"hour": 12, "minute": 43}
